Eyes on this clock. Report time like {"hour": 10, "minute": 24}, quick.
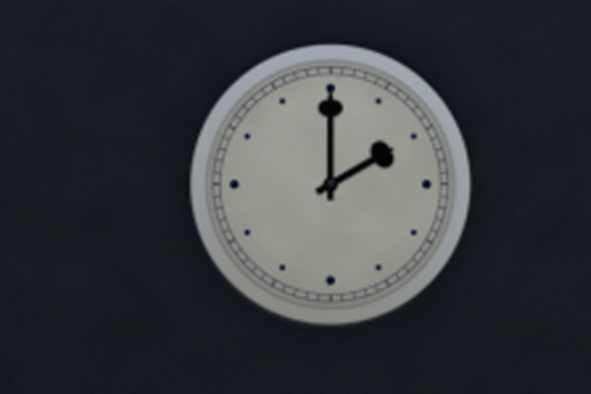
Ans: {"hour": 2, "minute": 0}
